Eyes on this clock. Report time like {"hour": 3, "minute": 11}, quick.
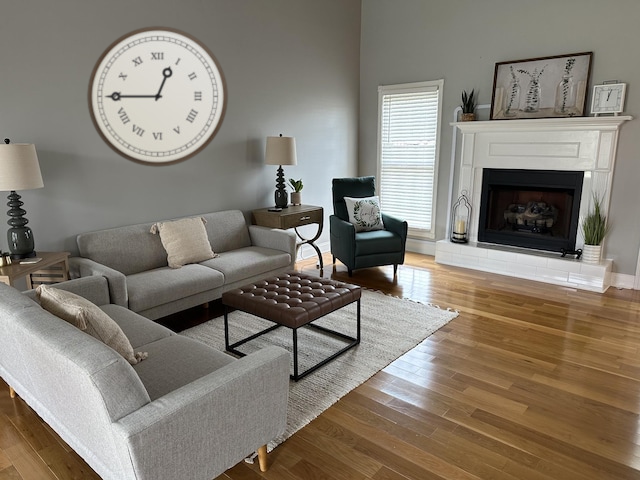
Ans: {"hour": 12, "minute": 45}
